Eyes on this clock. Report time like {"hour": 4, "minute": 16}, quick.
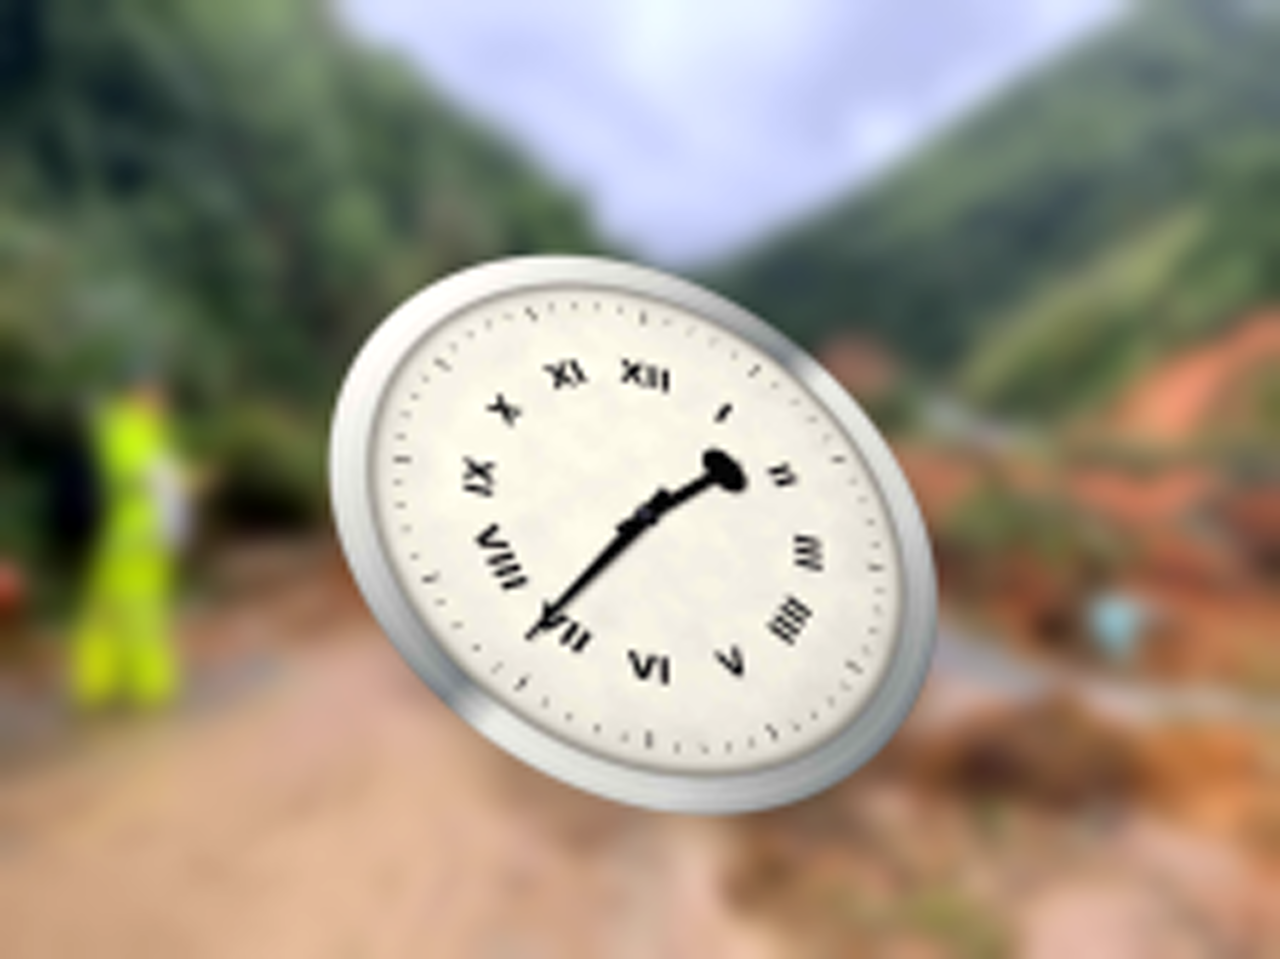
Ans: {"hour": 1, "minute": 36}
